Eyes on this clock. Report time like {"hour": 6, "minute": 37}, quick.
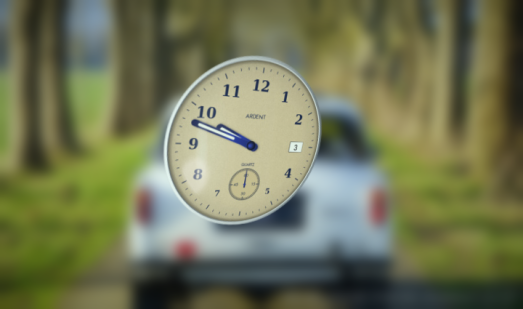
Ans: {"hour": 9, "minute": 48}
